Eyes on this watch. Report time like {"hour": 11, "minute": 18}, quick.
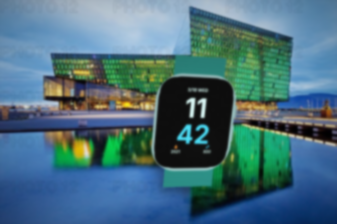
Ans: {"hour": 11, "minute": 42}
